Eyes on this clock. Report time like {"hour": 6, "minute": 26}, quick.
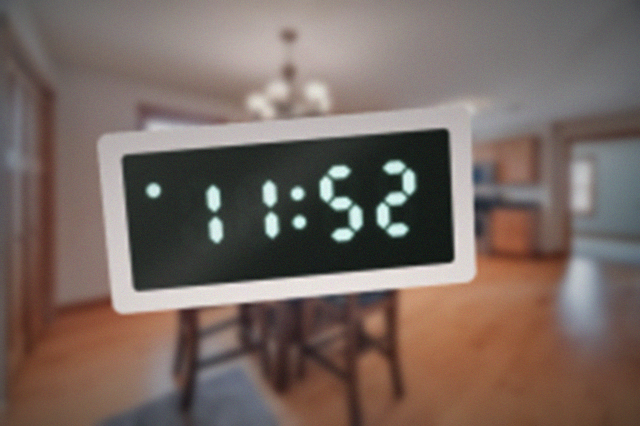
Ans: {"hour": 11, "minute": 52}
